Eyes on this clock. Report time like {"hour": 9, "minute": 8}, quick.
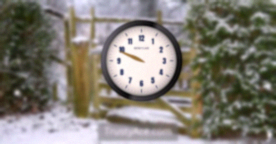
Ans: {"hour": 9, "minute": 49}
